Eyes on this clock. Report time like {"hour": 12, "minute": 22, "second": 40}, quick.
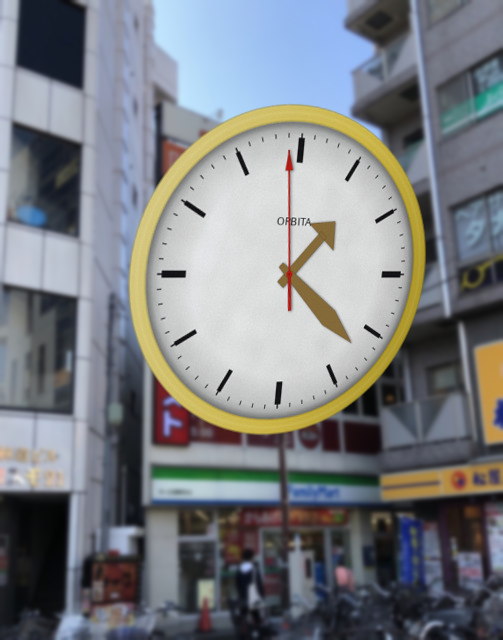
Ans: {"hour": 1, "minute": 21, "second": 59}
